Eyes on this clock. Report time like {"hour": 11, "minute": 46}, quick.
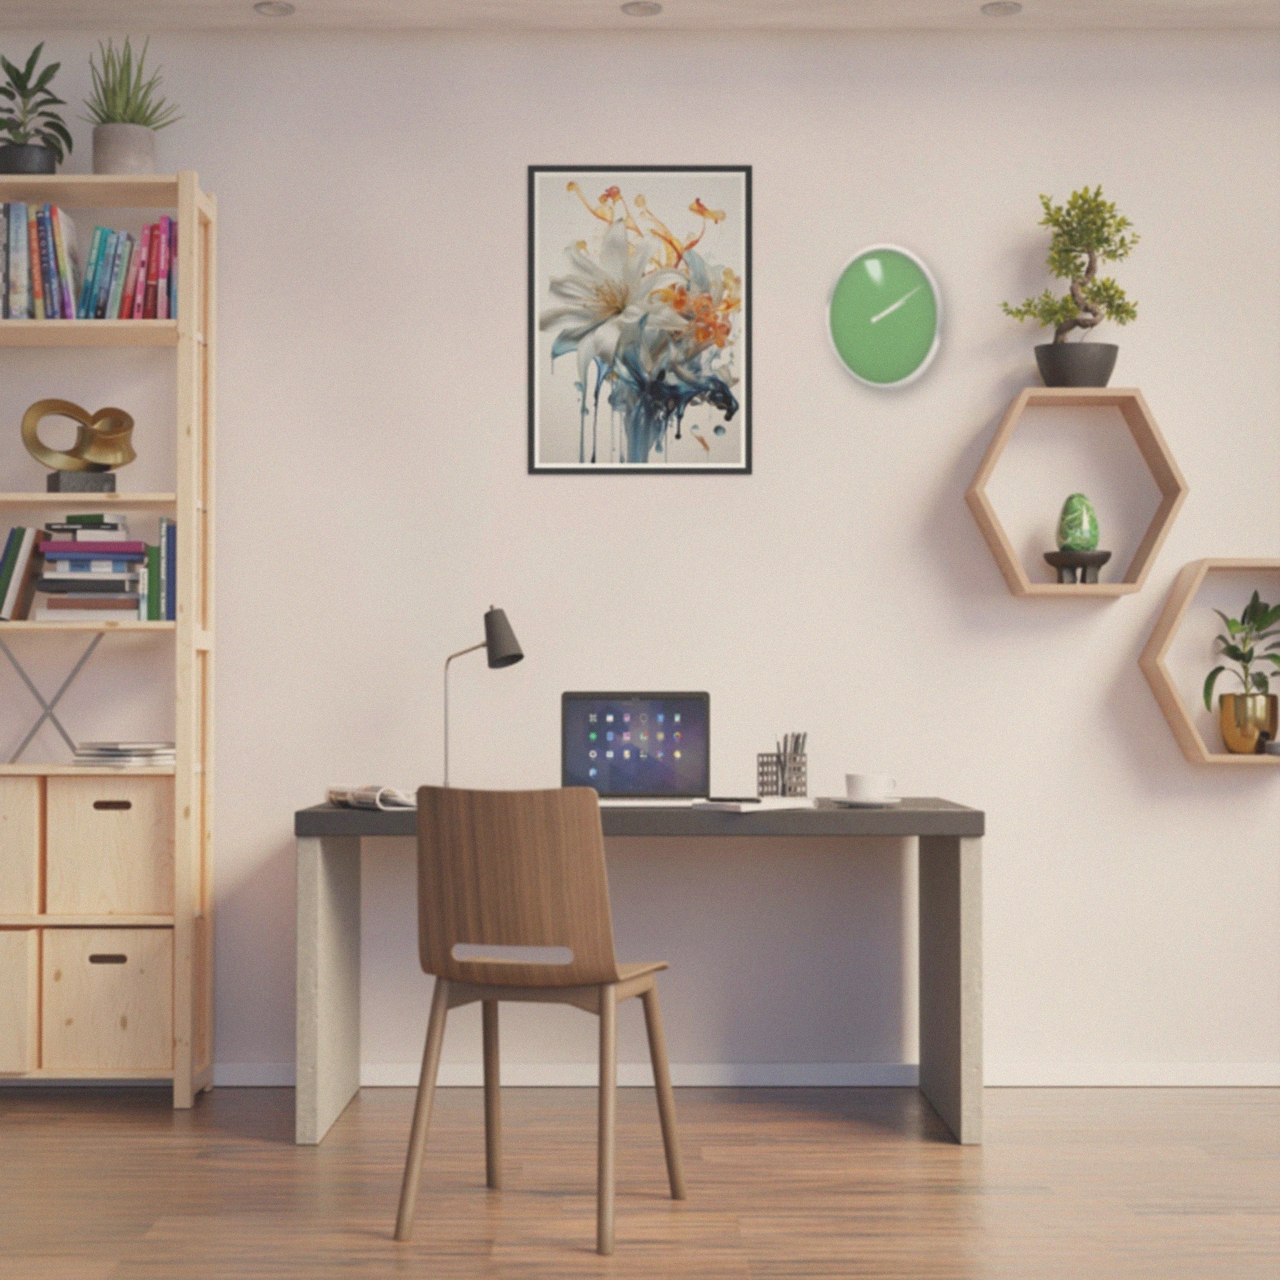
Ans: {"hour": 2, "minute": 10}
